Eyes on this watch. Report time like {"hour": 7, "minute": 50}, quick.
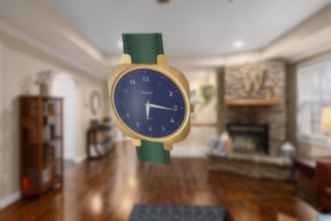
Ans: {"hour": 6, "minute": 16}
